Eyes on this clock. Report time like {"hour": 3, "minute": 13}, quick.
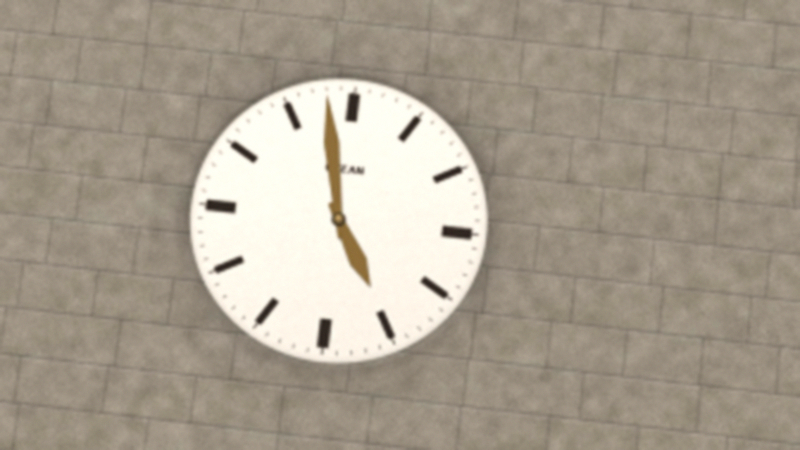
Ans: {"hour": 4, "minute": 58}
